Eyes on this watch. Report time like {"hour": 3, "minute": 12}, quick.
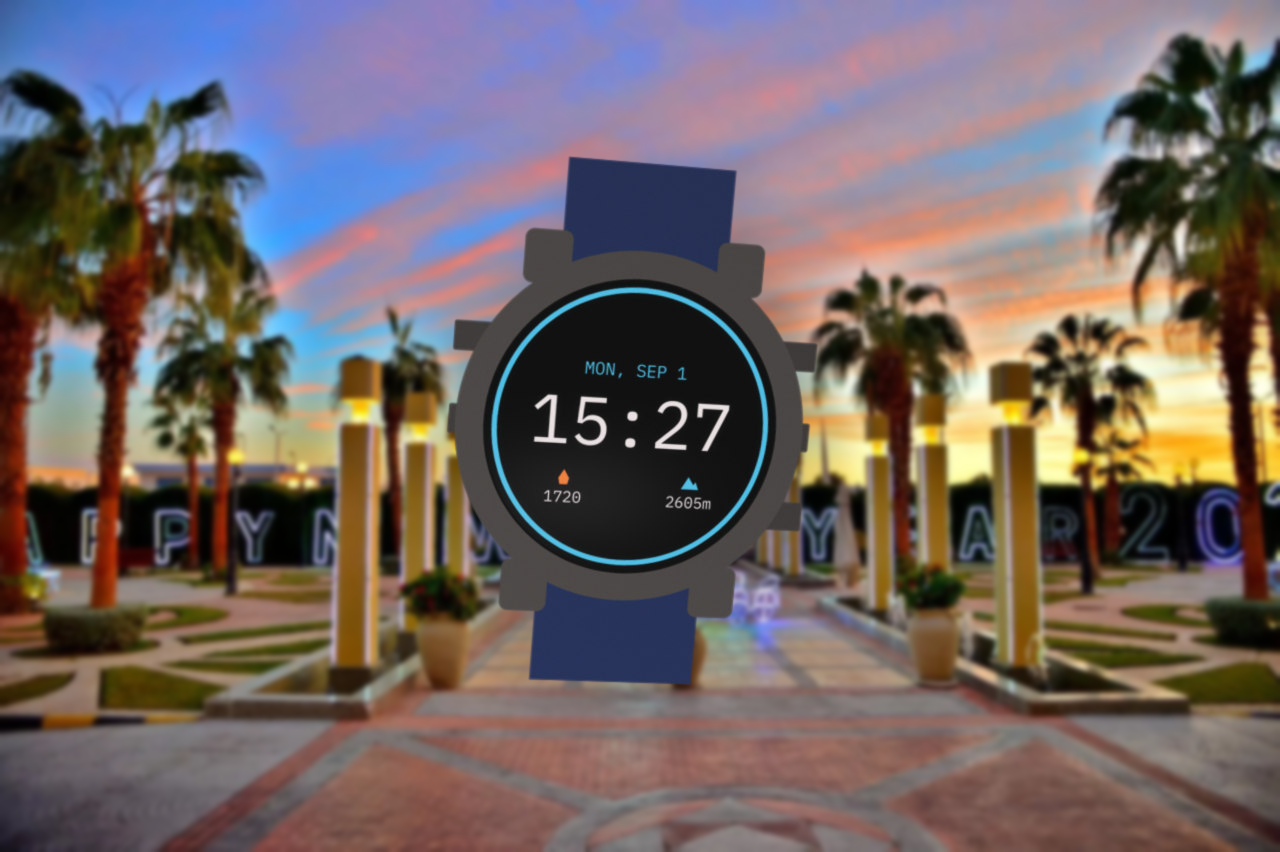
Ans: {"hour": 15, "minute": 27}
